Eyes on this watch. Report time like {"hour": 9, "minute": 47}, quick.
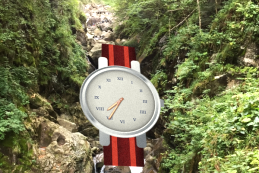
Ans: {"hour": 7, "minute": 35}
